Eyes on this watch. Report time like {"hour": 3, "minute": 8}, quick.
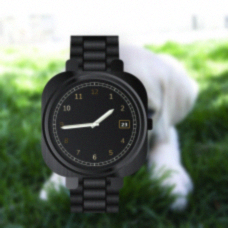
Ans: {"hour": 1, "minute": 44}
